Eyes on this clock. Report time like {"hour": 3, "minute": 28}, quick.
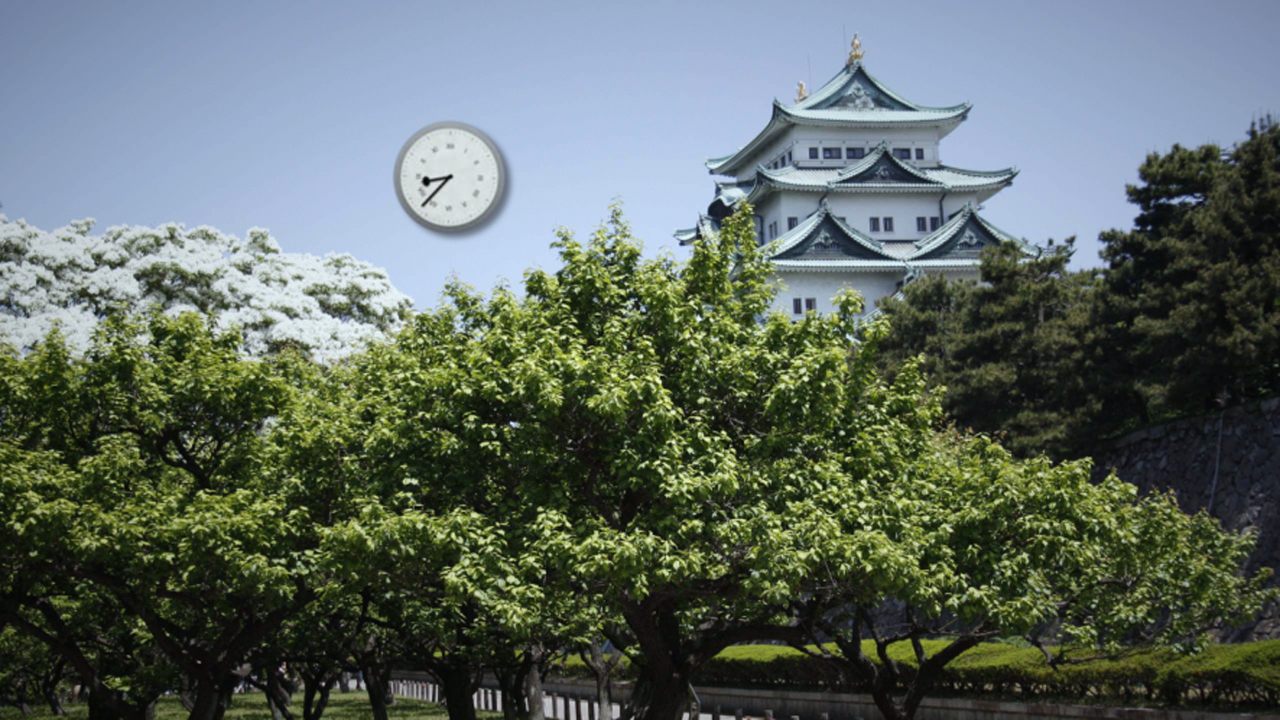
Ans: {"hour": 8, "minute": 37}
